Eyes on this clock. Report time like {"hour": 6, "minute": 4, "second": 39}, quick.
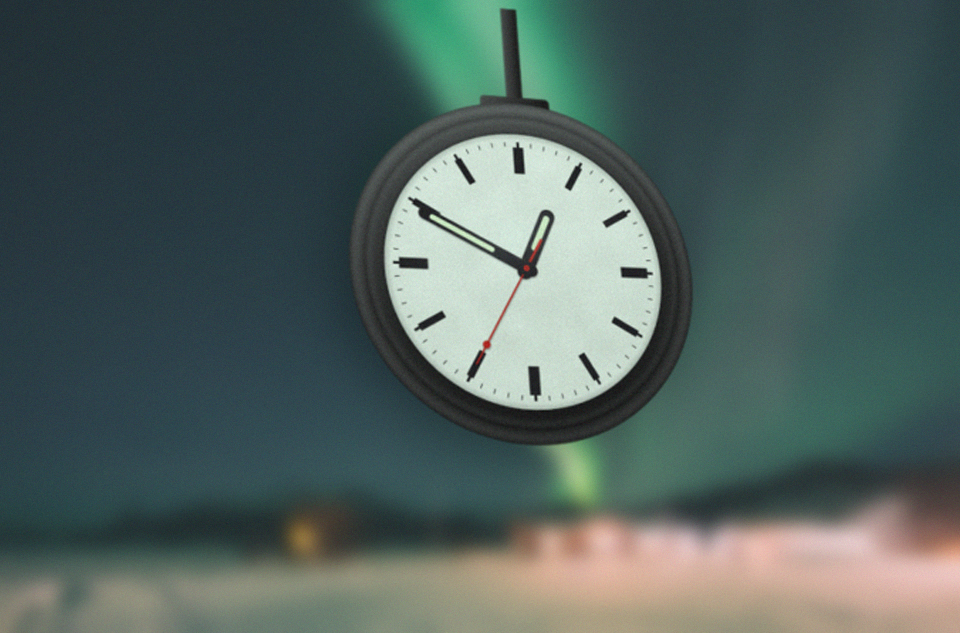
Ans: {"hour": 12, "minute": 49, "second": 35}
